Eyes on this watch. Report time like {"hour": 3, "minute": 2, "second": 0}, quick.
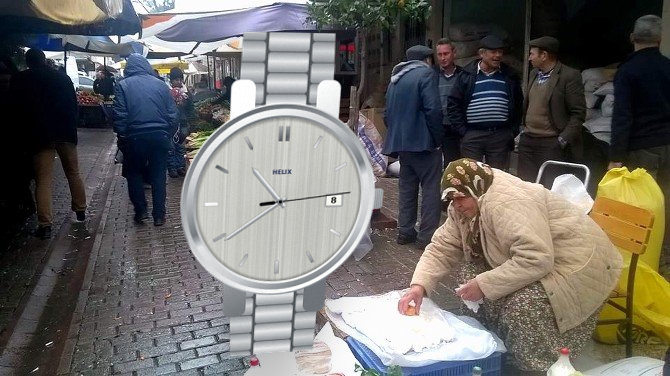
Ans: {"hour": 10, "minute": 39, "second": 14}
